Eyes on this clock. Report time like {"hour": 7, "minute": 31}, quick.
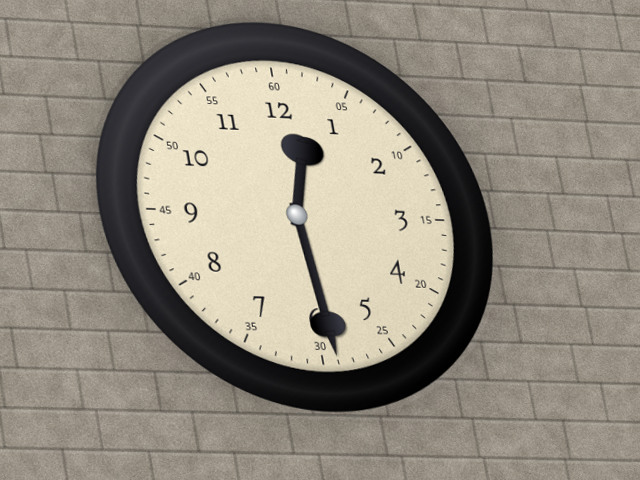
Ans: {"hour": 12, "minute": 29}
